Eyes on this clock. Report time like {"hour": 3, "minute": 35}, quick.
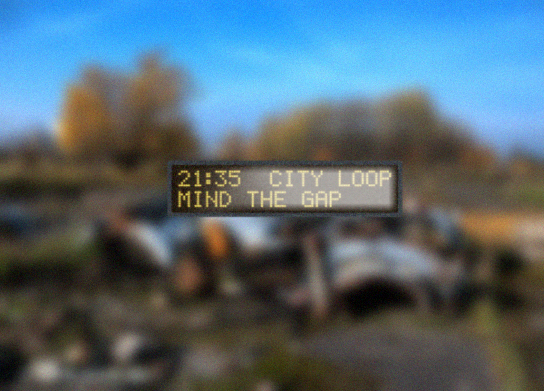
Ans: {"hour": 21, "minute": 35}
